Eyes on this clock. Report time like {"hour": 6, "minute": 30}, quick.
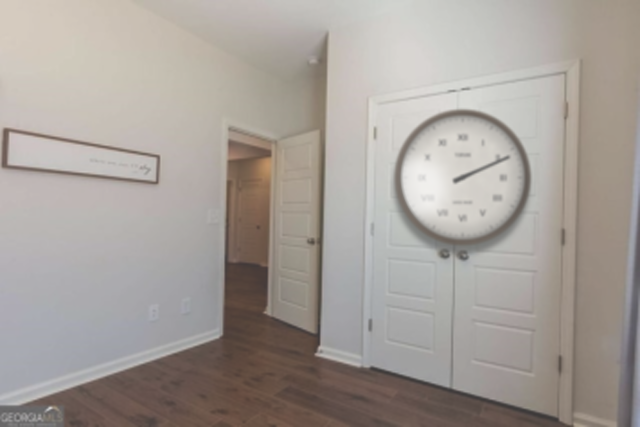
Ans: {"hour": 2, "minute": 11}
